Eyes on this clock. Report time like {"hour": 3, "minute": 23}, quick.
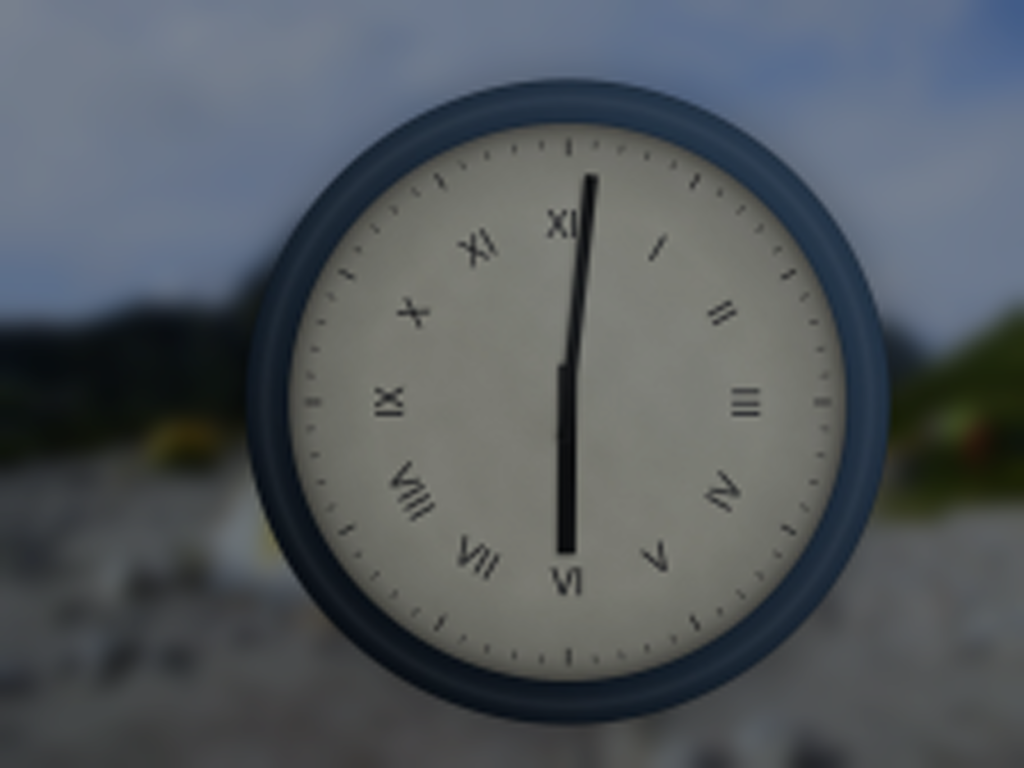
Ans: {"hour": 6, "minute": 1}
